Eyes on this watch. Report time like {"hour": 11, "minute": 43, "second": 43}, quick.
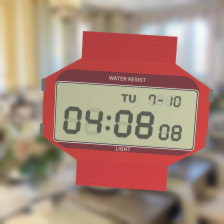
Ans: {"hour": 4, "minute": 8, "second": 8}
